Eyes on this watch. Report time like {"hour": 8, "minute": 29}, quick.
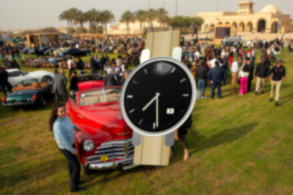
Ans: {"hour": 7, "minute": 29}
